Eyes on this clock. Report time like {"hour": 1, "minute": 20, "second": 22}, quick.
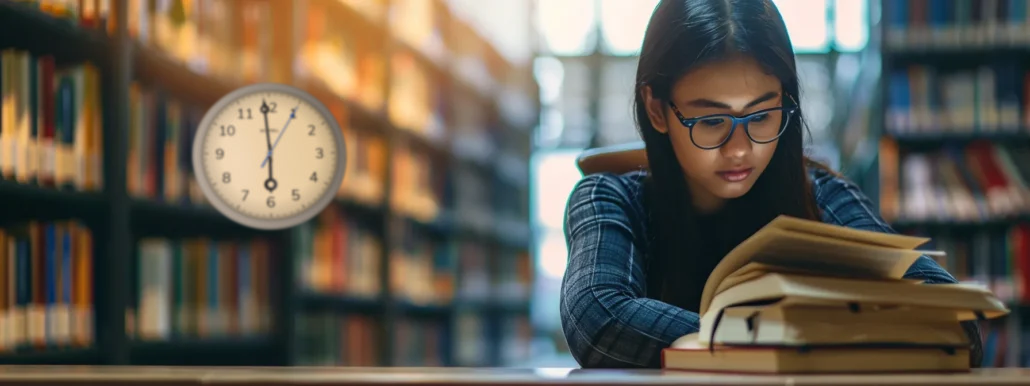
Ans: {"hour": 5, "minute": 59, "second": 5}
